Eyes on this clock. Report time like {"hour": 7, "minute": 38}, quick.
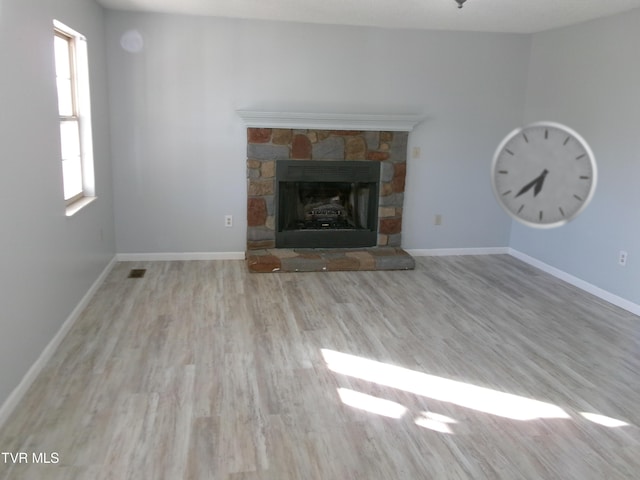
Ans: {"hour": 6, "minute": 38}
